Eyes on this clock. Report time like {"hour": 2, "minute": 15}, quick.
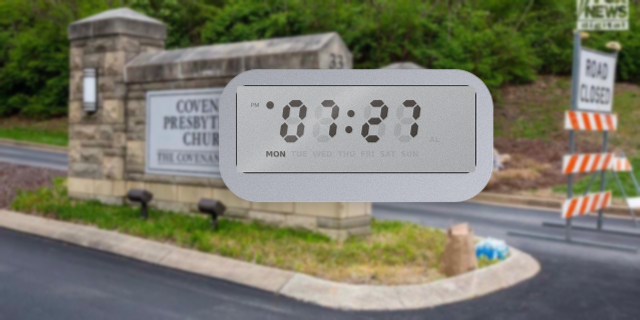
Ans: {"hour": 7, "minute": 27}
